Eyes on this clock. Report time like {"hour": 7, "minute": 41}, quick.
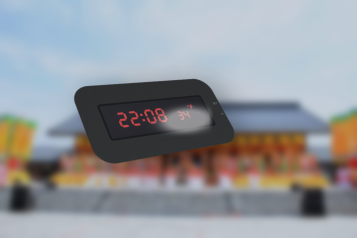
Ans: {"hour": 22, "minute": 8}
